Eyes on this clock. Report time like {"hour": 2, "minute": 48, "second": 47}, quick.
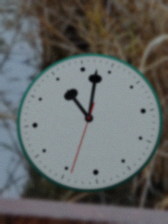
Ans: {"hour": 11, "minute": 2, "second": 34}
